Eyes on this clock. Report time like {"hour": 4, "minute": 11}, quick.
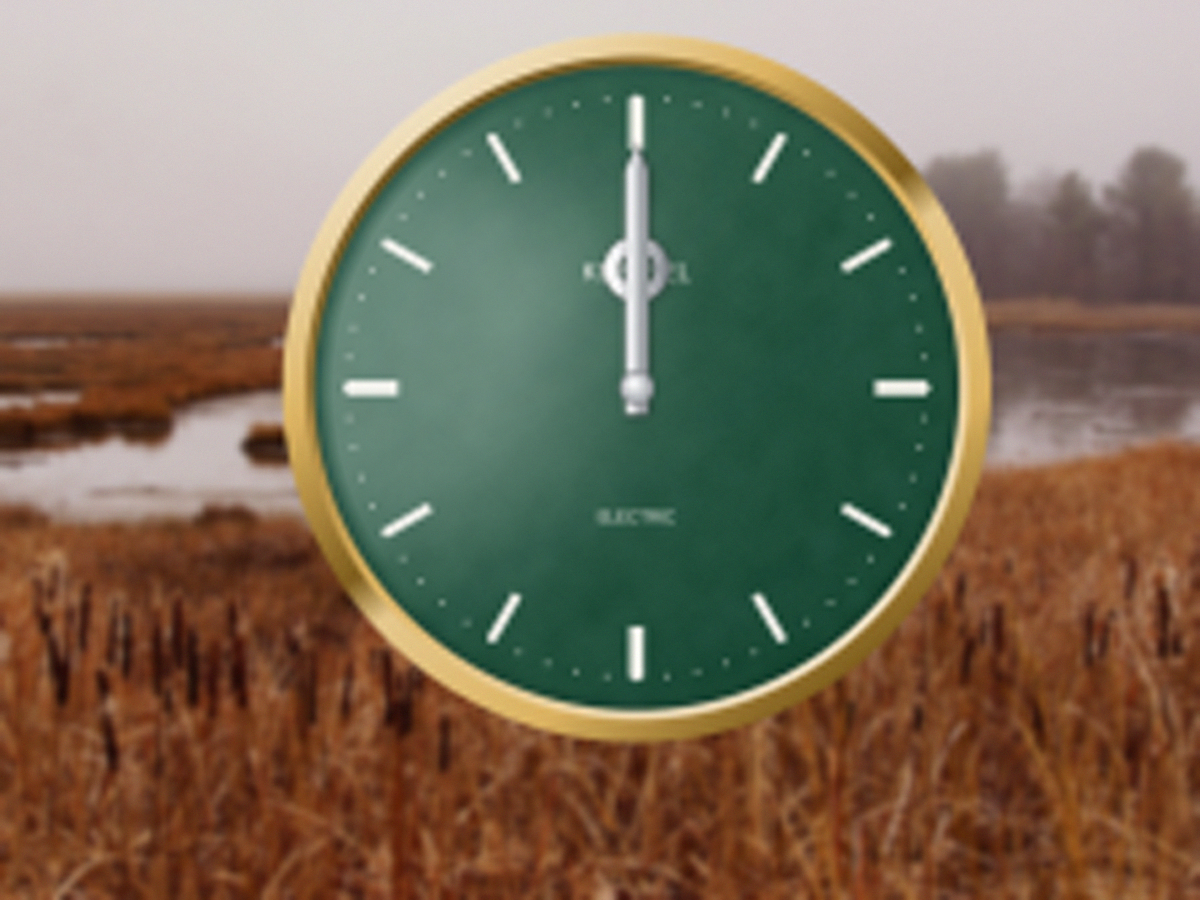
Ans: {"hour": 12, "minute": 0}
